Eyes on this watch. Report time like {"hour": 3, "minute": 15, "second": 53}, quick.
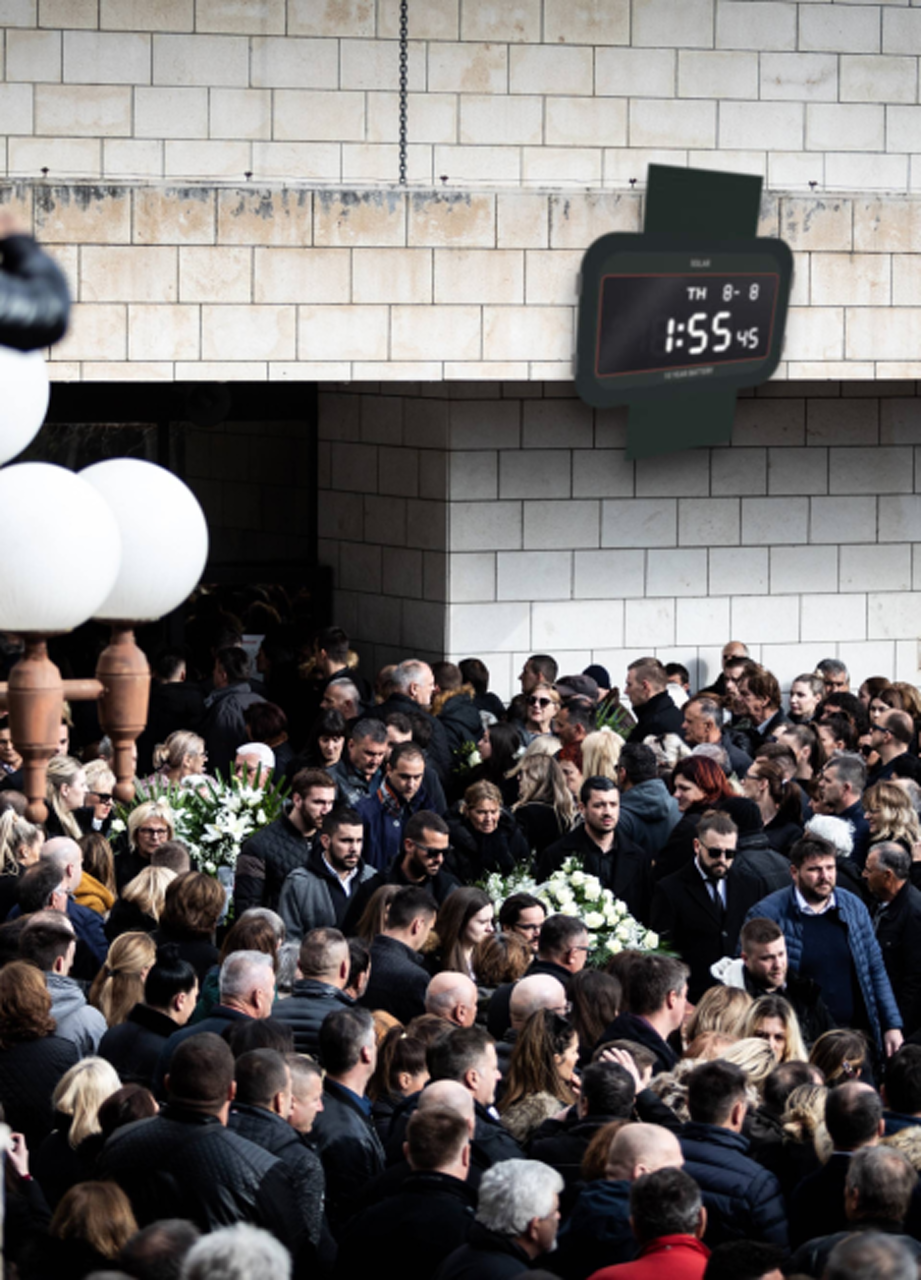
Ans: {"hour": 1, "minute": 55, "second": 45}
